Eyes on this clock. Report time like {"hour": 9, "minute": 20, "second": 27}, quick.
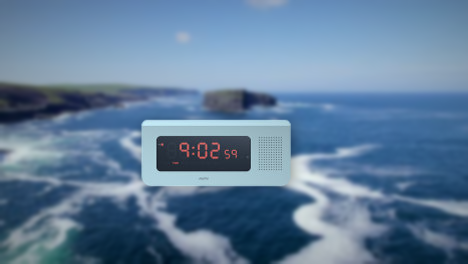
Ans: {"hour": 9, "minute": 2, "second": 59}
